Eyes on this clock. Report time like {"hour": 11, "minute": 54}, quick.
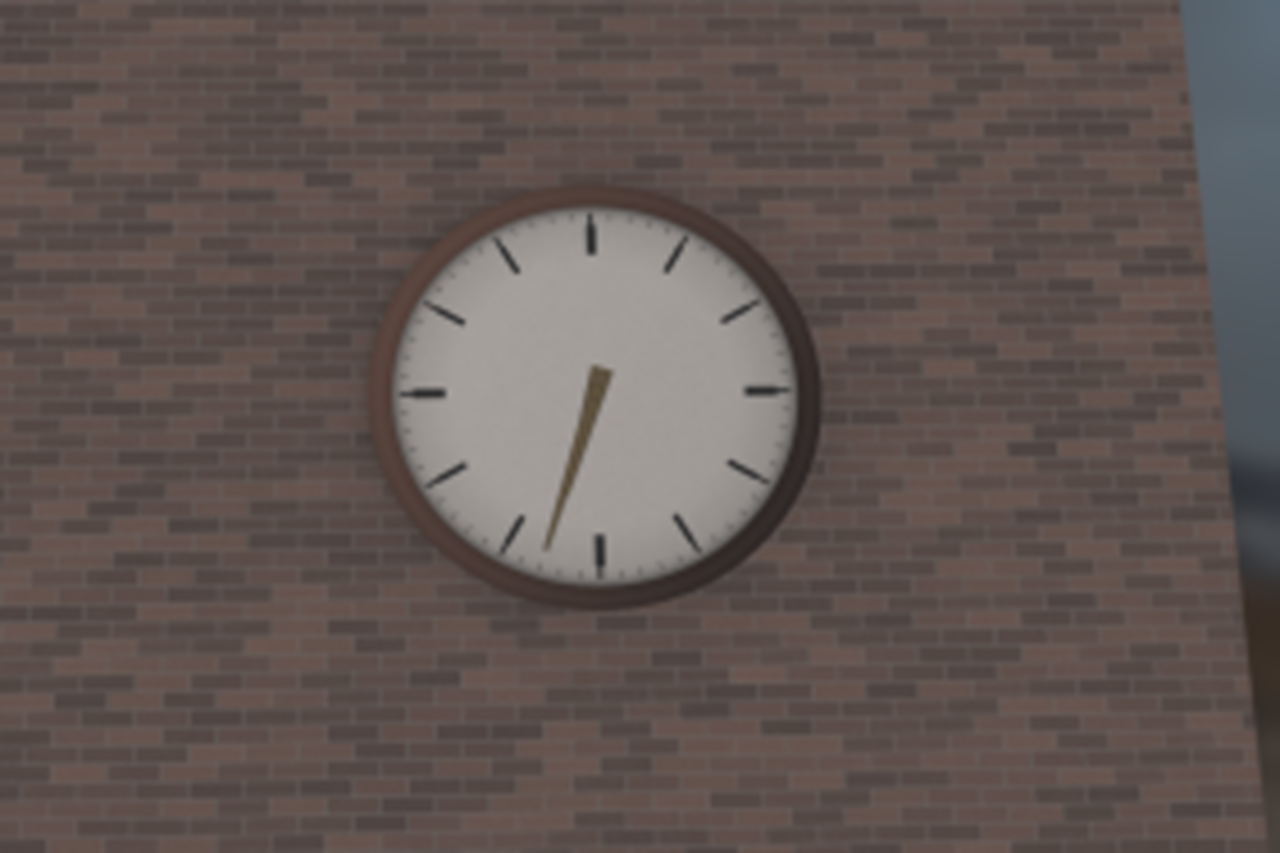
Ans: {"hour": 6, "minute": 33}
